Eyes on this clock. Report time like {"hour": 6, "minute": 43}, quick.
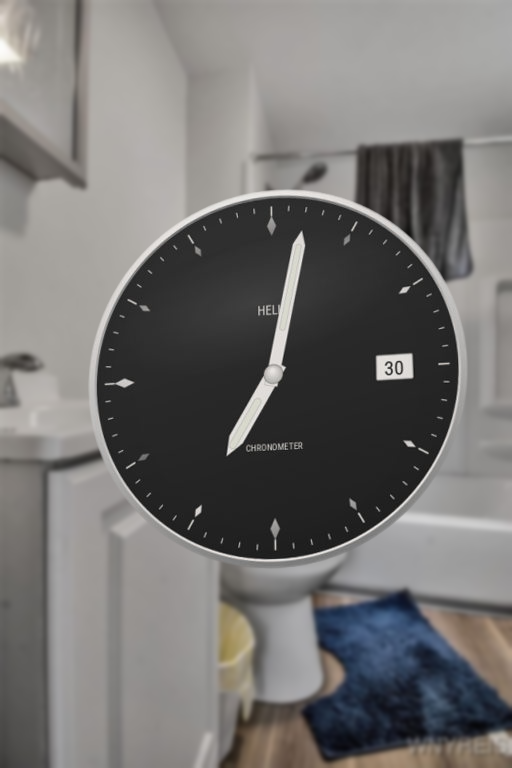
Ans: {"hour": 7, "minute": 2}
